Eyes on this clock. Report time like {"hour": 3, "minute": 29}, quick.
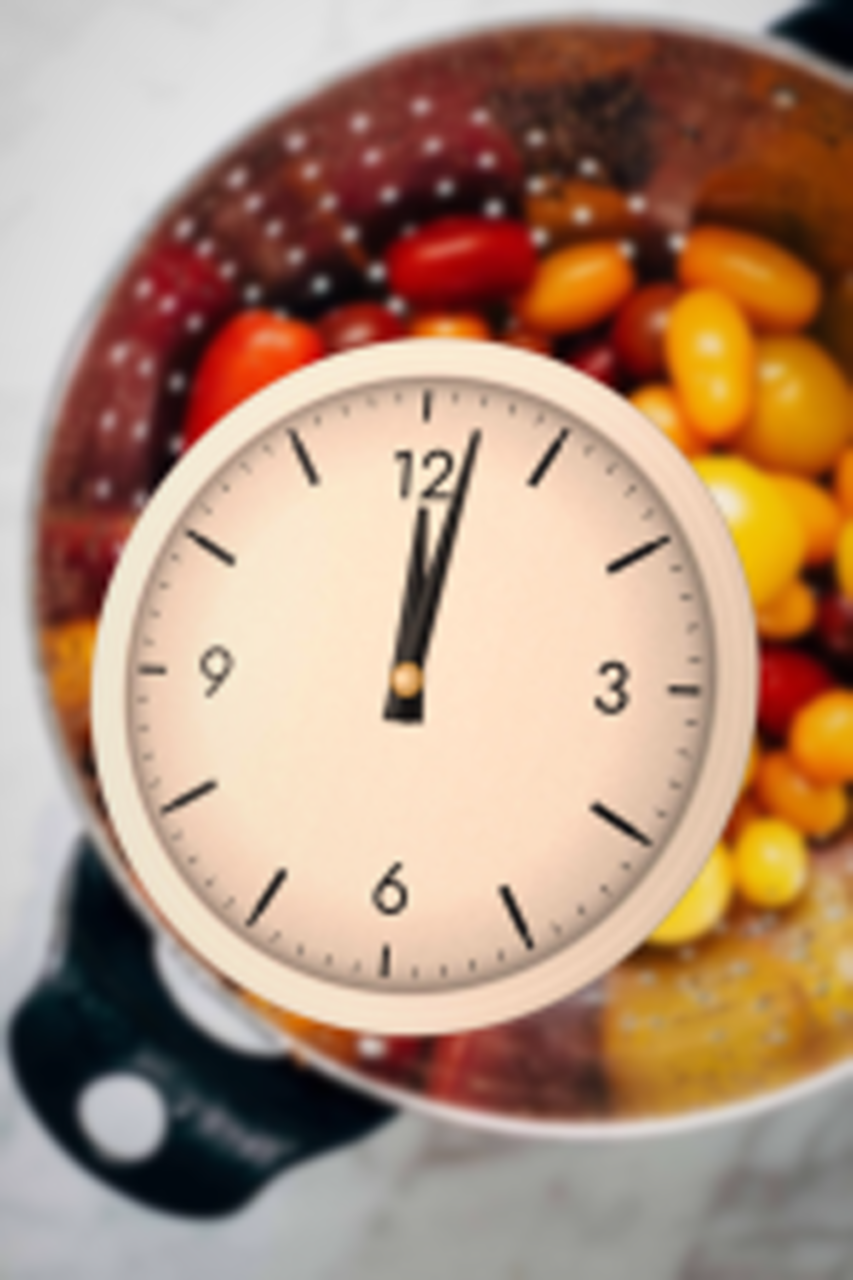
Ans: {"hour": 12, "minute": 2}
